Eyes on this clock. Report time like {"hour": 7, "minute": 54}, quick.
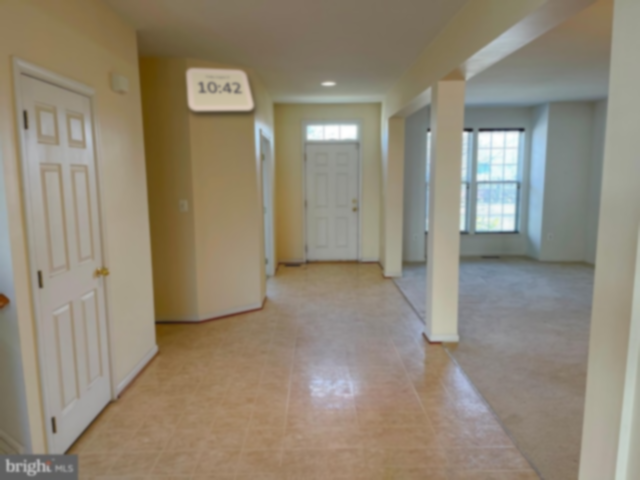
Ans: {"hour": 10, "minute": 42}
